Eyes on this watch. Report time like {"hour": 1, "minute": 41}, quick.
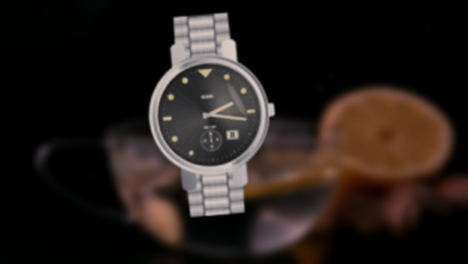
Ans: {"hour": 2, "minute": 17}
